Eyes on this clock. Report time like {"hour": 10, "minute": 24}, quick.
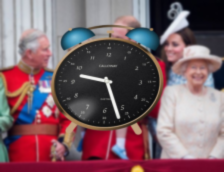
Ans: {"hour": 9, "minute": 27}
